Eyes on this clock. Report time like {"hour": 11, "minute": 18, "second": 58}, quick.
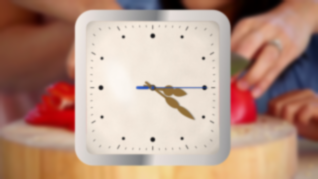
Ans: {"hour": 3, "minute": 21, "second": 15}
